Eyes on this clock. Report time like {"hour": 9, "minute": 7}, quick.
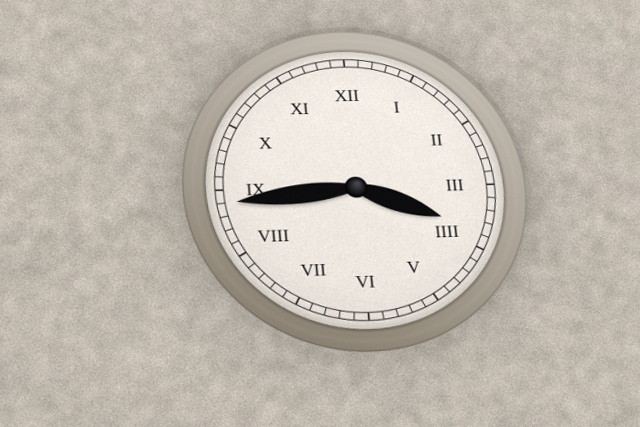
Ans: {"hour": 3, "minute": 44}
